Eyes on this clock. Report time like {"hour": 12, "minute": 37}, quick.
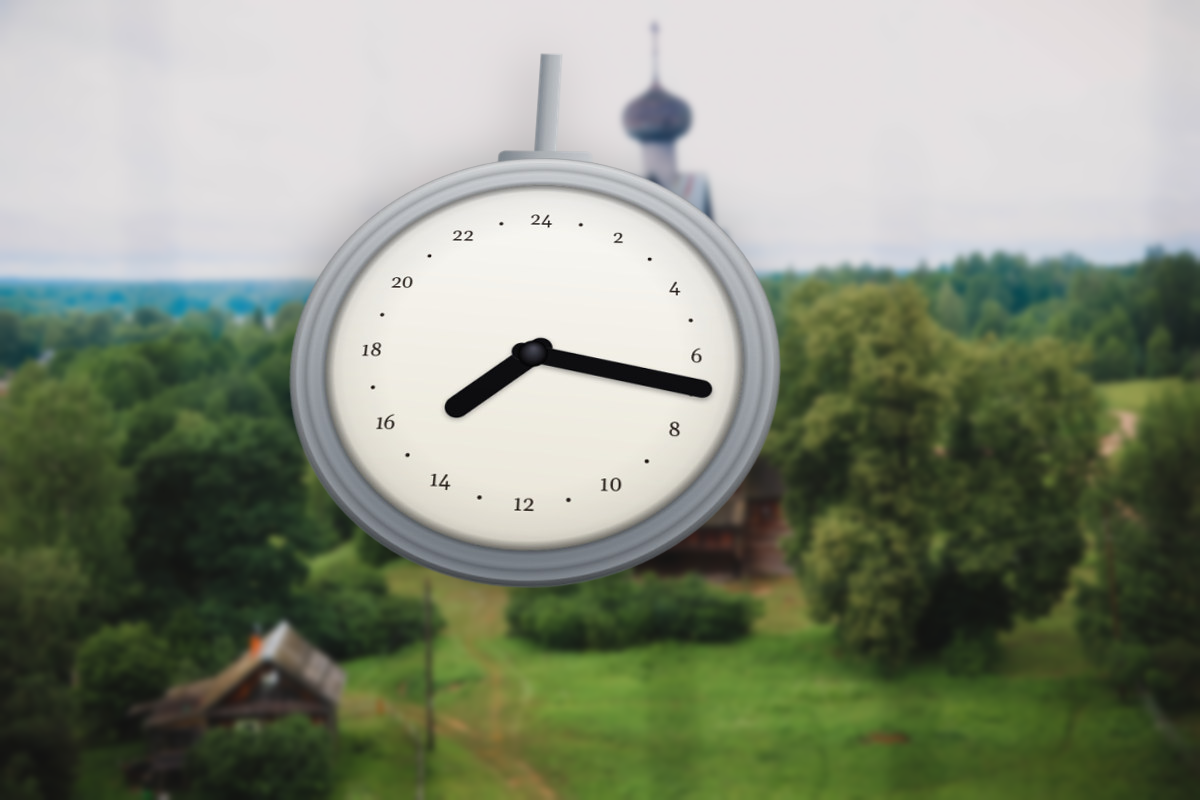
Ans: {"hour": 15, "minute": 17}
